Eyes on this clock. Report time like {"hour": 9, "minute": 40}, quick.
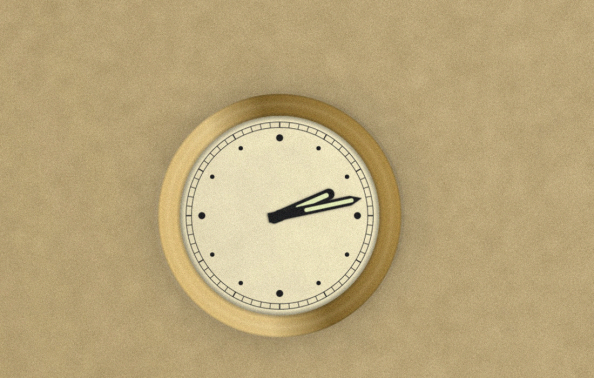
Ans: {"hour": 2, "minute": 13}
